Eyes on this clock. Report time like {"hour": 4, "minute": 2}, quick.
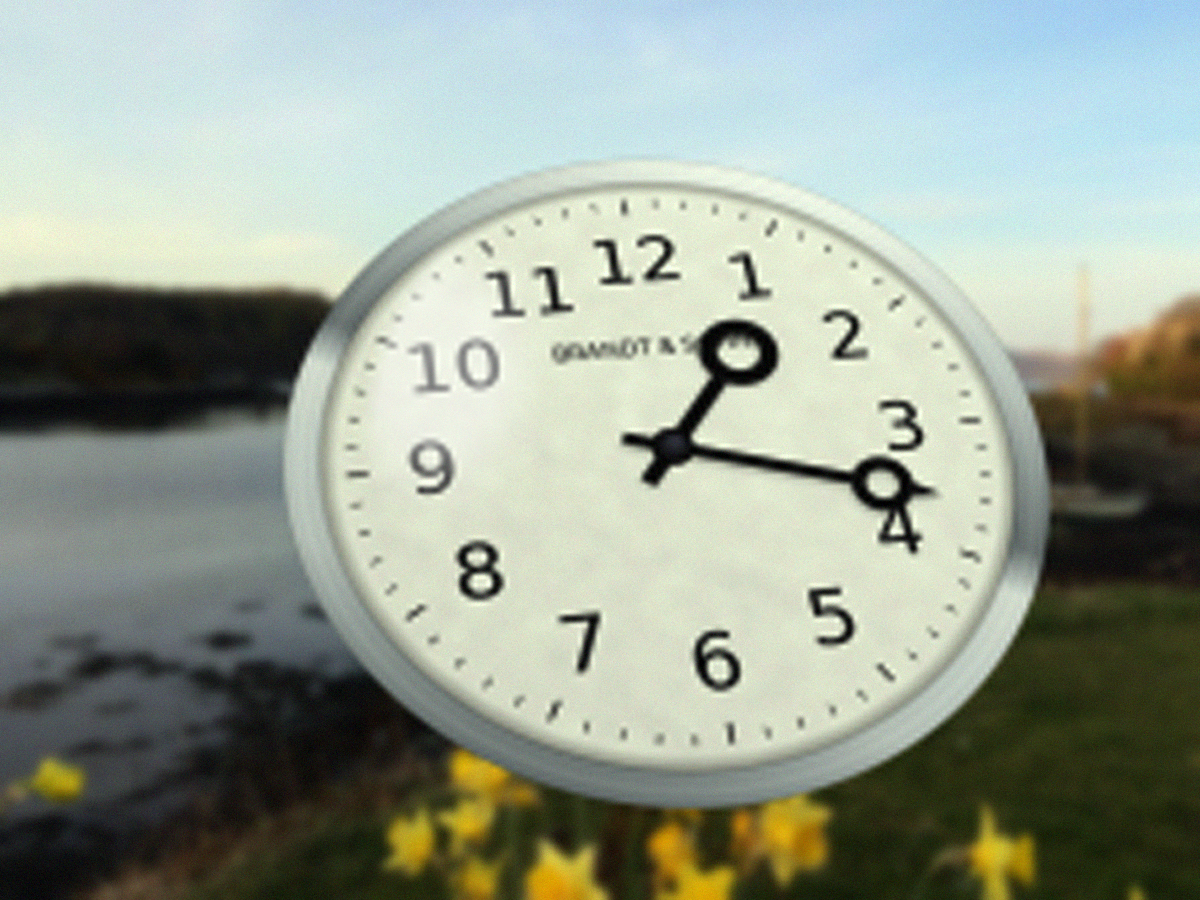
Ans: {"hour": 1, "minute": 18}
